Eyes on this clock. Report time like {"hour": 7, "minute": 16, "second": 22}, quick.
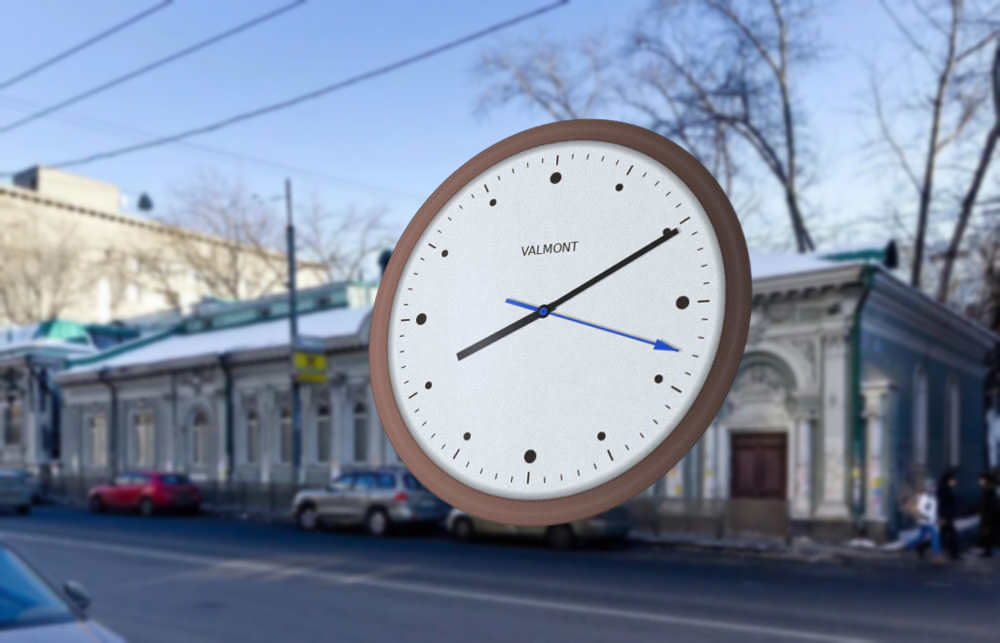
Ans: {"hour": 8, "minute": 10, "second": 18}
